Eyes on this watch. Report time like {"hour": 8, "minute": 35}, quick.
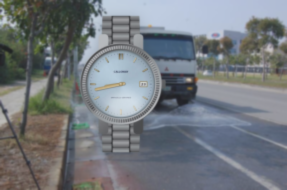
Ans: {"hour": 8, "minute": 43}
